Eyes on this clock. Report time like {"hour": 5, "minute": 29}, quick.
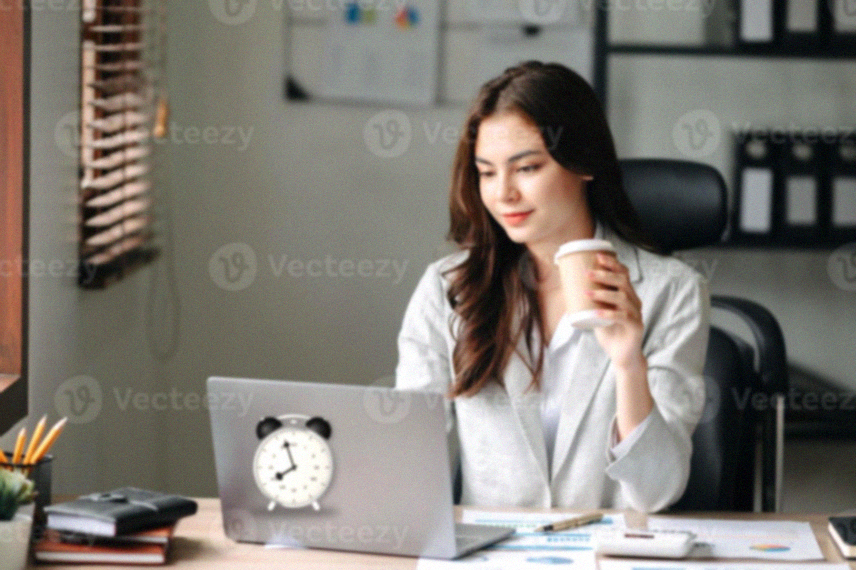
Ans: {"hour": 7, "minute": 57}
